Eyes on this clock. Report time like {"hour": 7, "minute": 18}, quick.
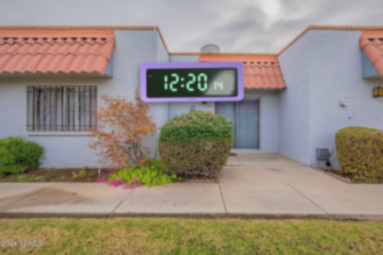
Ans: {"hour": 12, "minute": 20}
